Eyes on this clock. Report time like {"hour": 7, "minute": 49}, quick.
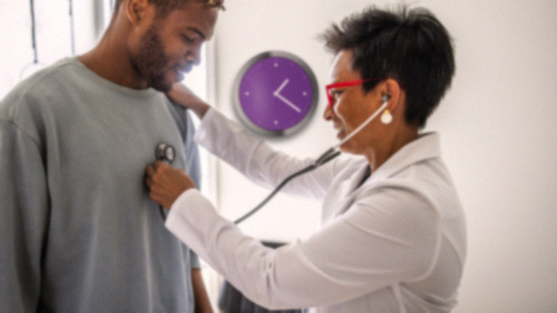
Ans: {"hour": 1, "minute": 21}
